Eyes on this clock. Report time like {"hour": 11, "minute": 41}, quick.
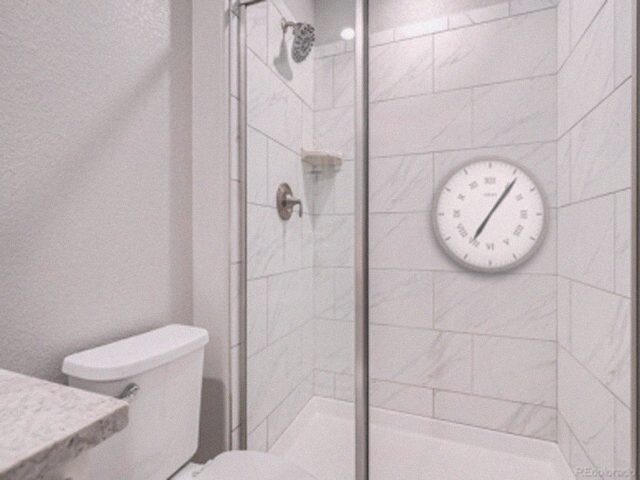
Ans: {"hour": 7, "minute": 6}
